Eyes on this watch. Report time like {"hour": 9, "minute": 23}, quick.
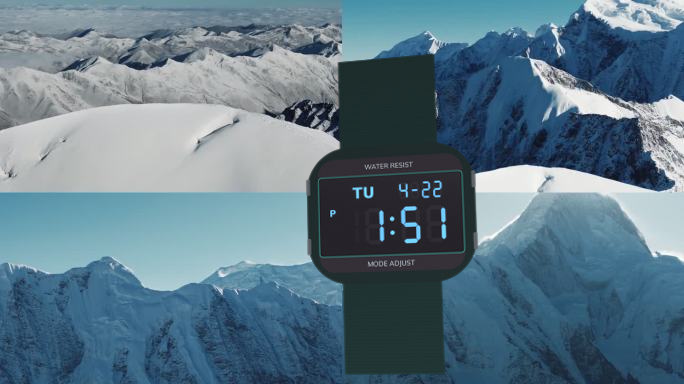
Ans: {"hour": 1, "minute": 51}
